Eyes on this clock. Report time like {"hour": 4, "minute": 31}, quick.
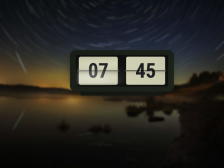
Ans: {"hour": 7, "minute": 45}
